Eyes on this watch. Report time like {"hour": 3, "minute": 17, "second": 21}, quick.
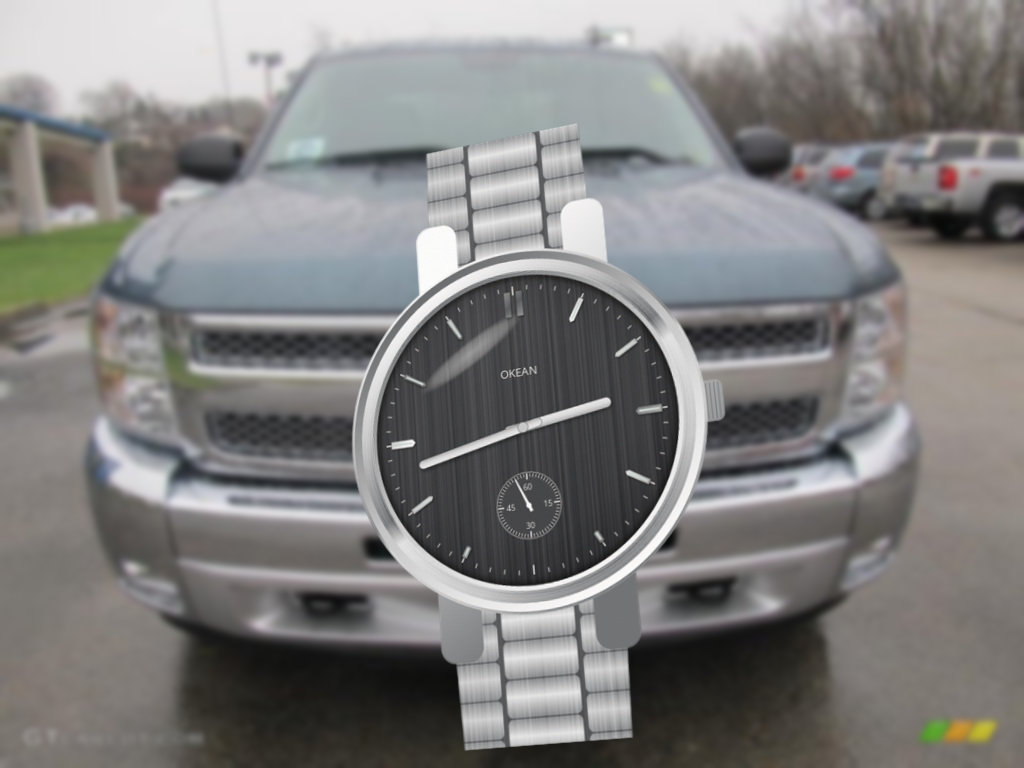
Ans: {"hour": 2, "minute": 42, "second": 56}
